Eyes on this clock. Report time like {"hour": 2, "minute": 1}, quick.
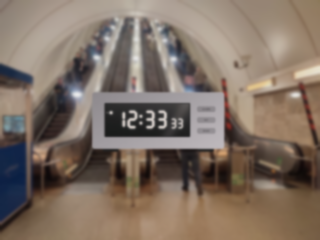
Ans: {"hour": 12, "minute": 33}
